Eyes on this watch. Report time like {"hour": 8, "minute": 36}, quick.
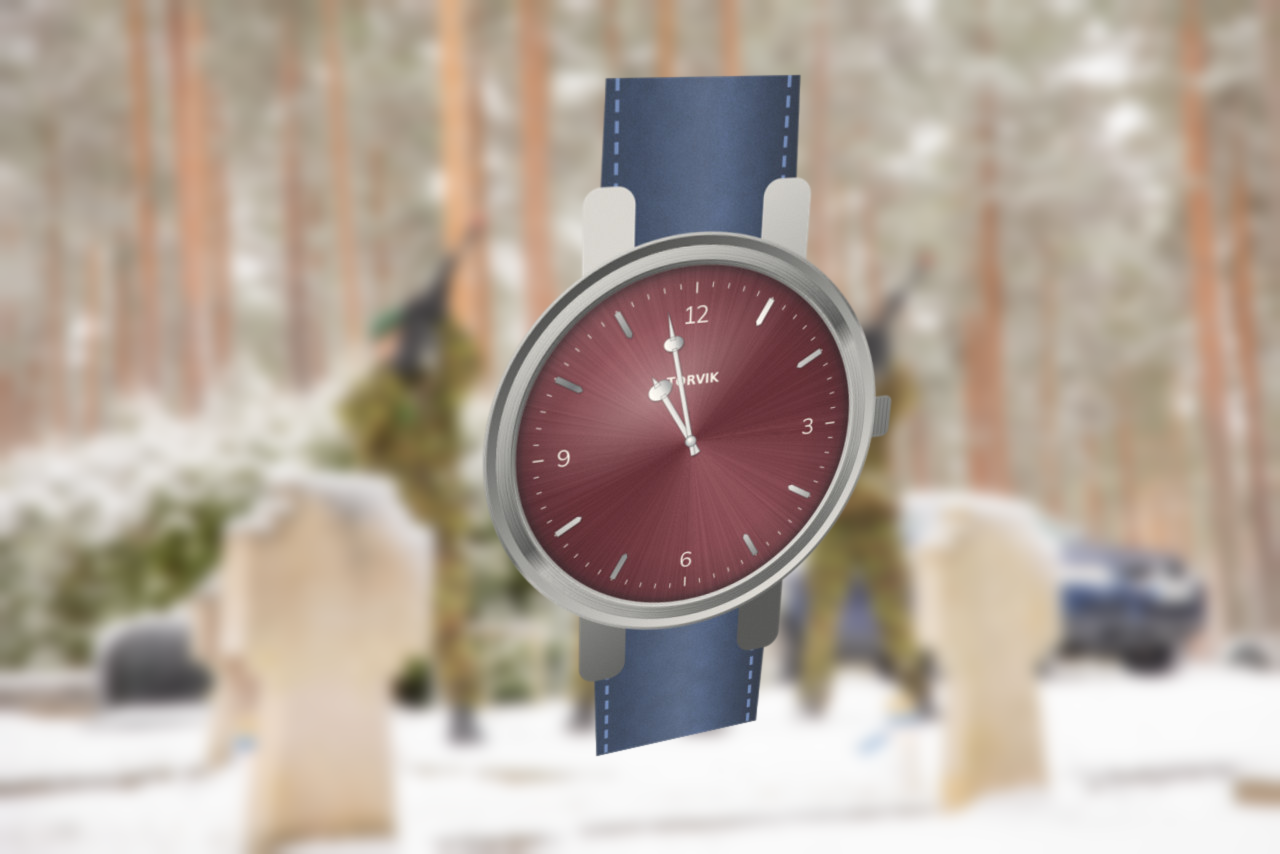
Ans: {"hour": 10, "minute": 58}
